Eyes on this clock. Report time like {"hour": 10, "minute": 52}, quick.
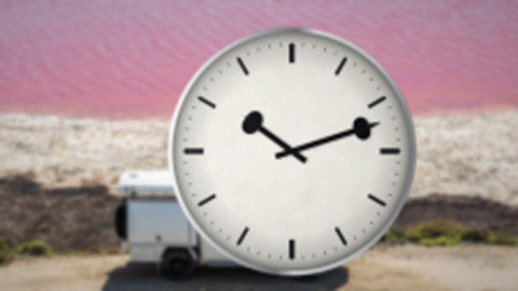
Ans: {"hour": 10, "minute": 12}
